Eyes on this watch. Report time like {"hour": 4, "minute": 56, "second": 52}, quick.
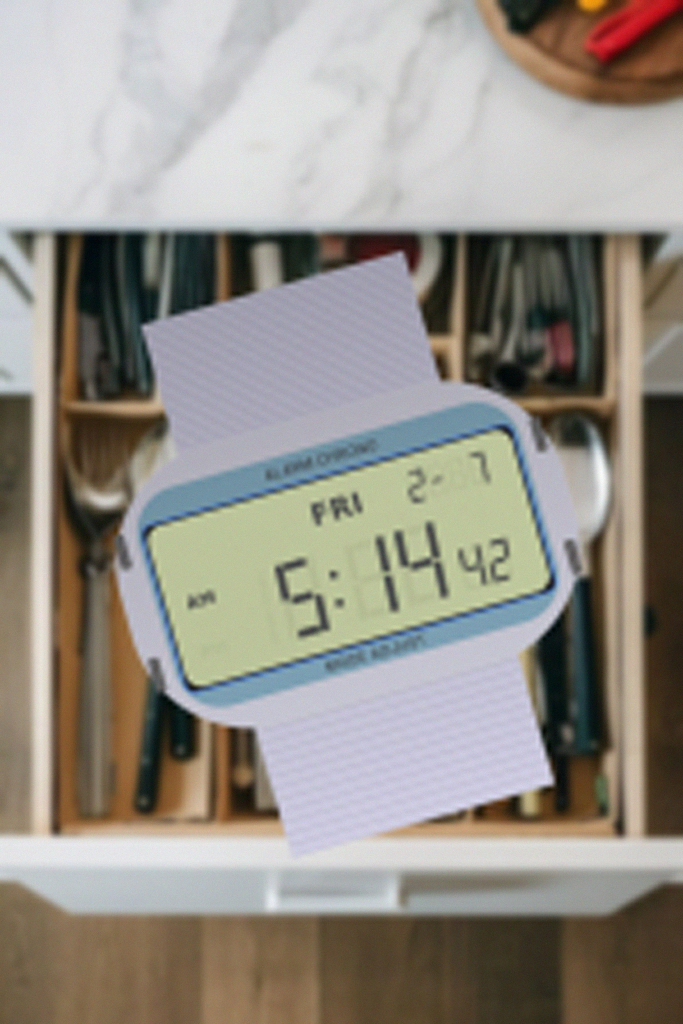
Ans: {"hour": 5, "minute": 14, "second": 42}
